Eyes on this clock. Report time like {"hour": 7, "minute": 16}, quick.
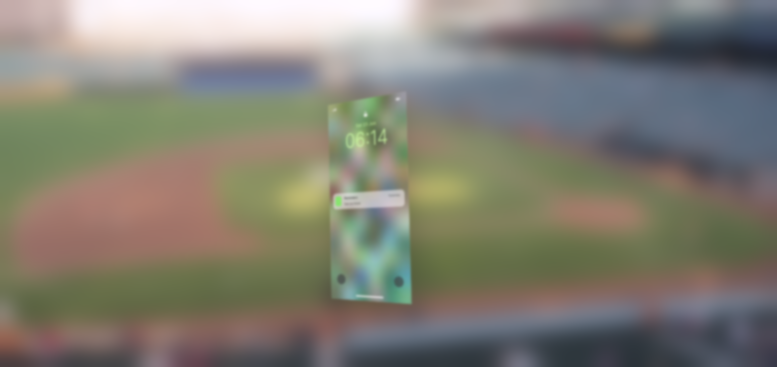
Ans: {"hour": 6, "minute": 14}
